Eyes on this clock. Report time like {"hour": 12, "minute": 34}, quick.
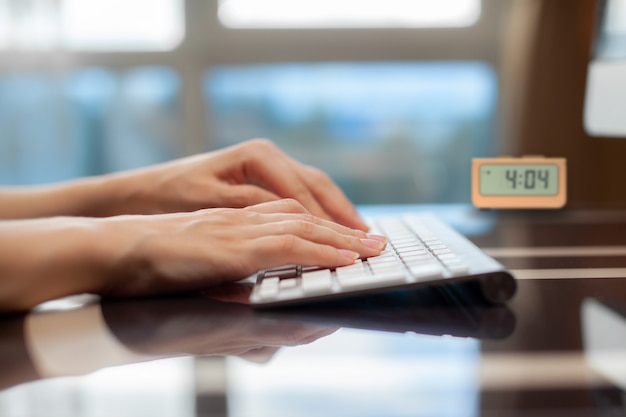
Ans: {"hour": 4, "minute": 4}
